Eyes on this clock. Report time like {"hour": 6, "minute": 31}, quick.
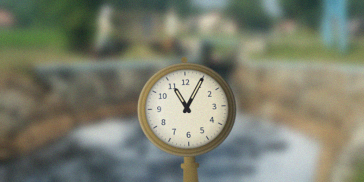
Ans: {"hour": 11, "minute": 5}
